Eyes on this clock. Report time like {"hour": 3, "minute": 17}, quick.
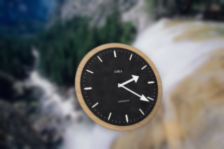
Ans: {"hour": 2, "minute": 21}
